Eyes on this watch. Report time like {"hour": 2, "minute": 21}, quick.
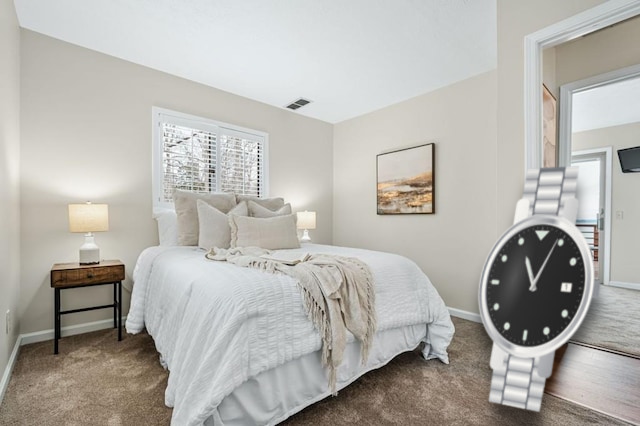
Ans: {"hour": 11, "minute": 4}
